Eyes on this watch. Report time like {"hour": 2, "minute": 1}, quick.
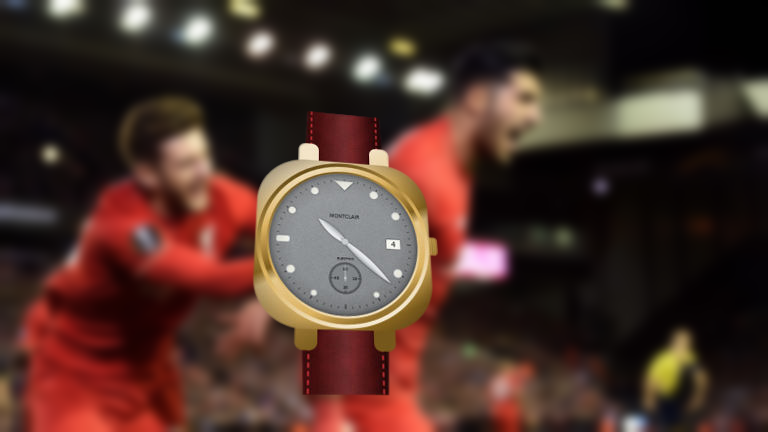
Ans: {"hour": 10, "minute": 22}
